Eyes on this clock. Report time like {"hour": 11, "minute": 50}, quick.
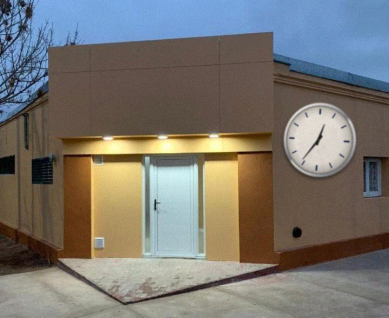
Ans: {"hour": 12, "minute": 36}
